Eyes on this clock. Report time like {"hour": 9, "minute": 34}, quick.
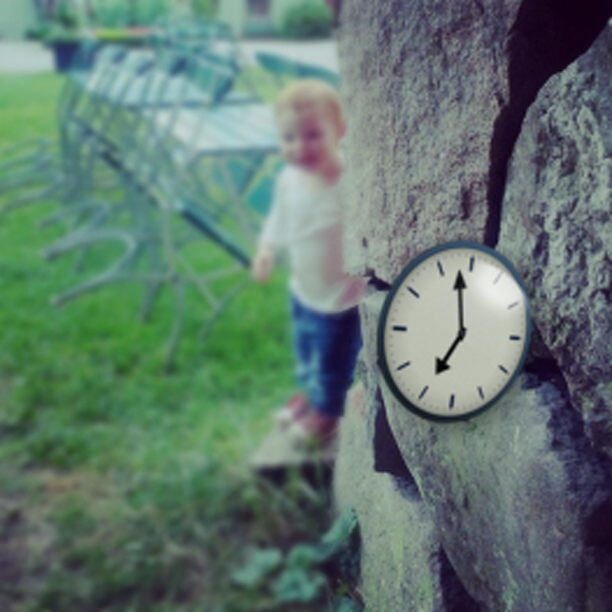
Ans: {"hour": 6, "minute": 58}
